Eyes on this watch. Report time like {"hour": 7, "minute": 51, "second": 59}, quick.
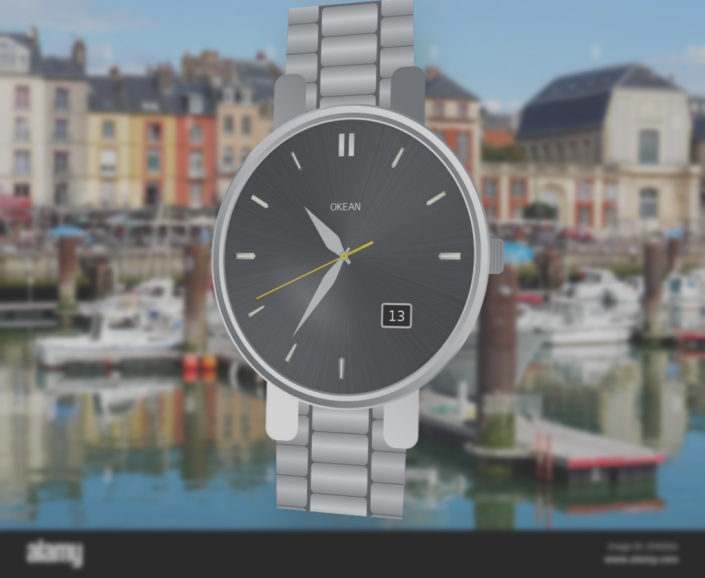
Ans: {"hour": 10, "minute": 35, "second": 41}
